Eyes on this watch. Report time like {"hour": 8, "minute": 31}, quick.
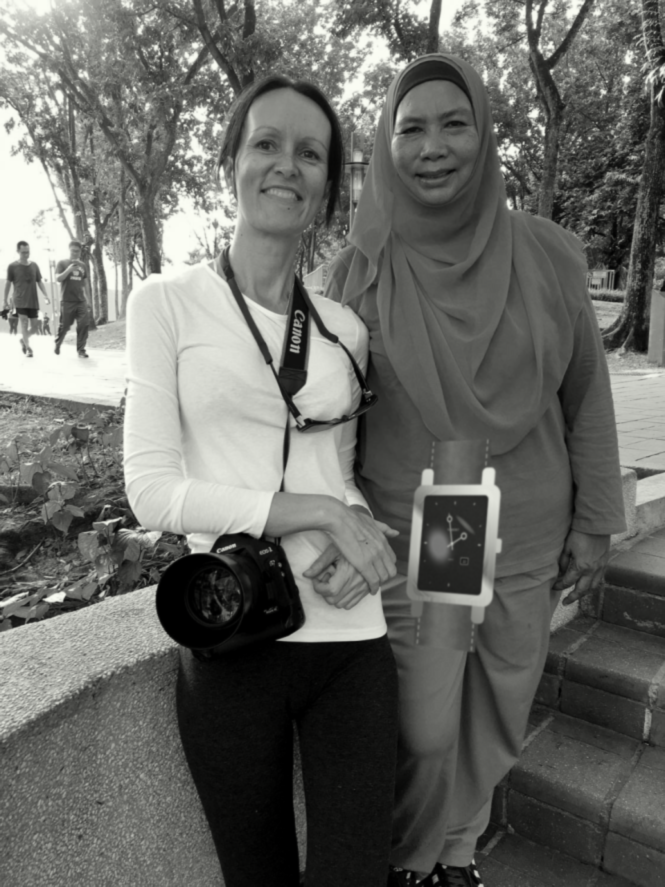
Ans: {"hour": 1, "minute": 58}
